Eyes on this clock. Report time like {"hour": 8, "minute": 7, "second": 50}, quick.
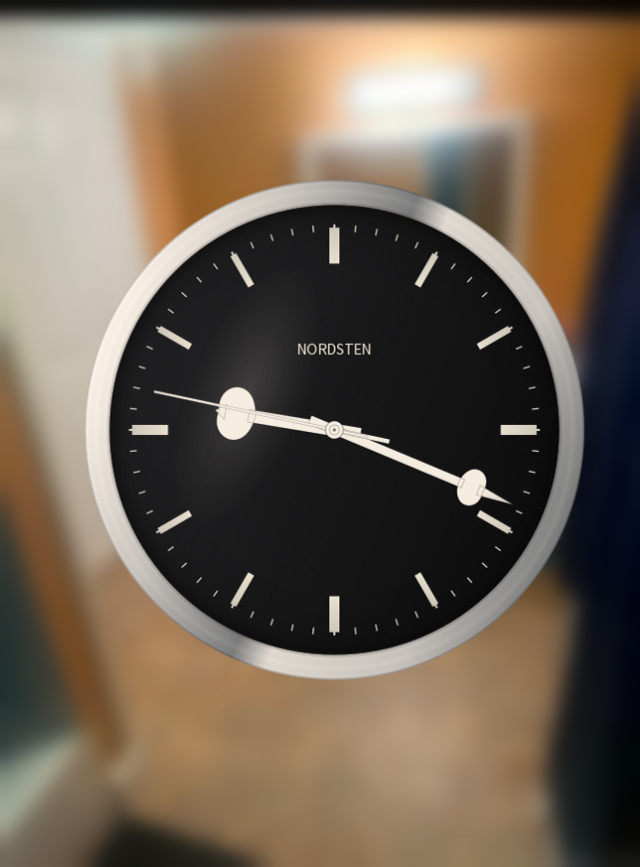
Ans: {"hour": 9, "minute": 18, "second": 47}
